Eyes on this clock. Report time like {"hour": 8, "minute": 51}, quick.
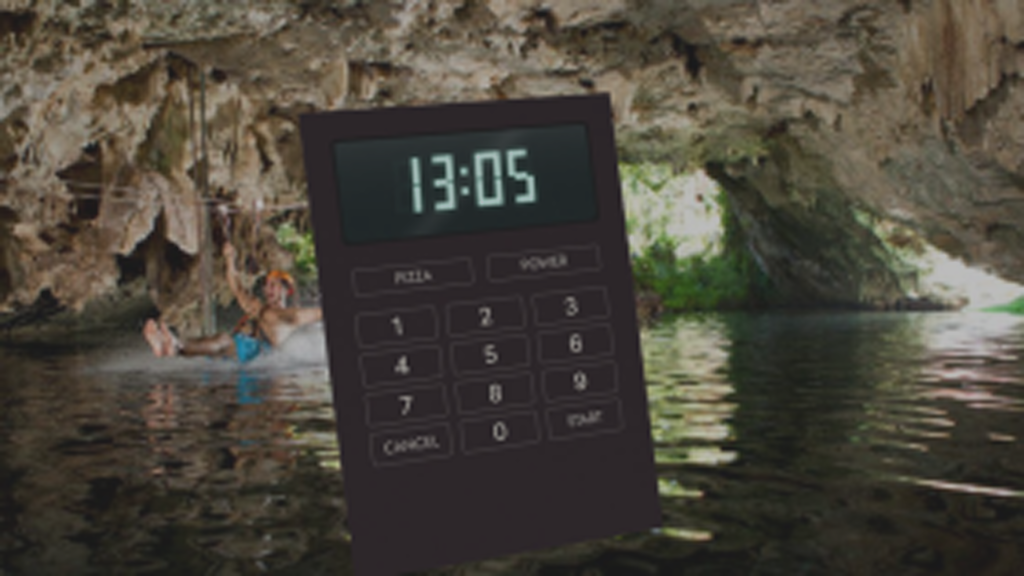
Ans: {"hour": 13, "minute": 5}
